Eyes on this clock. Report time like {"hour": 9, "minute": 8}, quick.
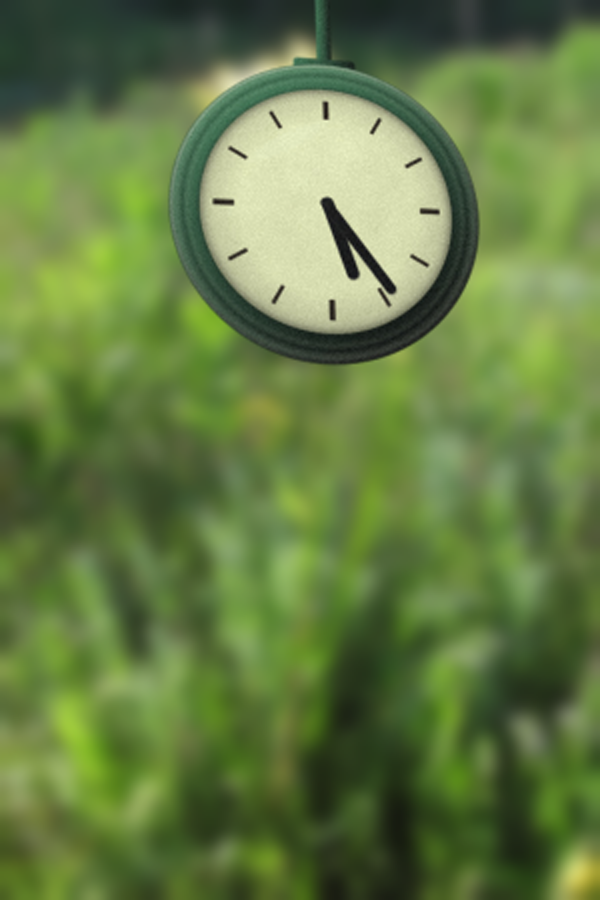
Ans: {"hour": 5, "minute": 24}
